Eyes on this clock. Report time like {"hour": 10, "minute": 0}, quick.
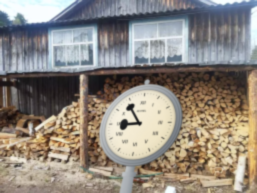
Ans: {"hour": 8, "minute": 54}
